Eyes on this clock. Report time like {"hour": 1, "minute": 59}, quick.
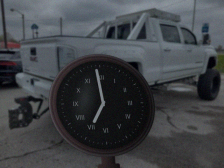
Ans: {"hour": 6, "minute": 59}
